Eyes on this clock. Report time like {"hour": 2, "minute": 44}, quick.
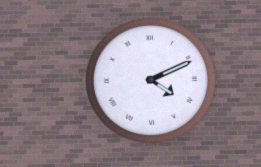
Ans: {"hour": 4, "minute": 11}
